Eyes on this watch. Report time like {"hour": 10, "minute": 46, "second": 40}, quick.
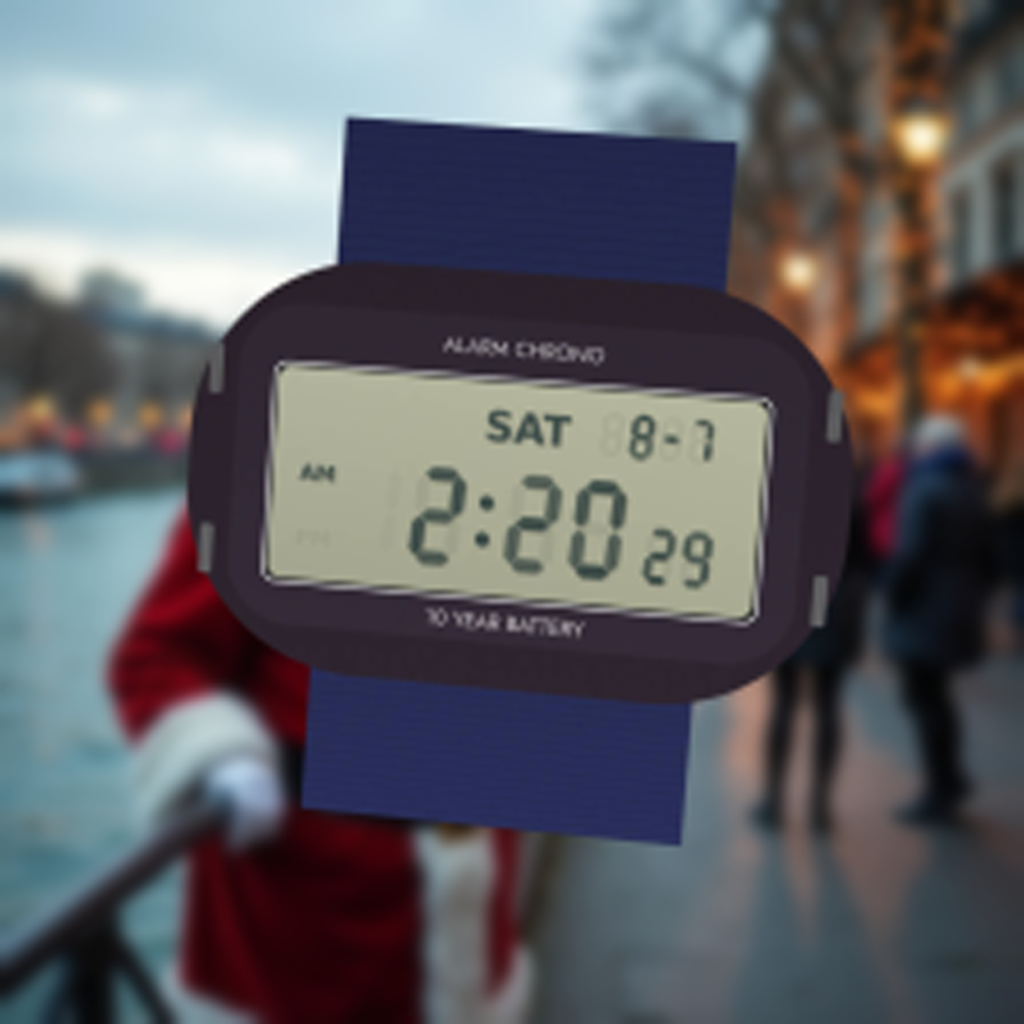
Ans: {"hour": 2, "minute": 20, "second": 29}
